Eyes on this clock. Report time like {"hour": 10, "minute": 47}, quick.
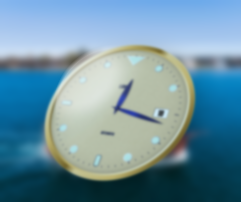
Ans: {"hour": 12, "minute": 17}
